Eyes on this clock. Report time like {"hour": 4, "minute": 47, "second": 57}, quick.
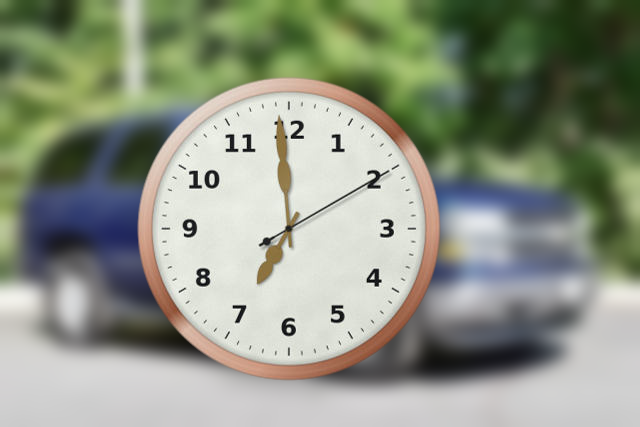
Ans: {"hour": 6, "minute": 59, "second": 10}
